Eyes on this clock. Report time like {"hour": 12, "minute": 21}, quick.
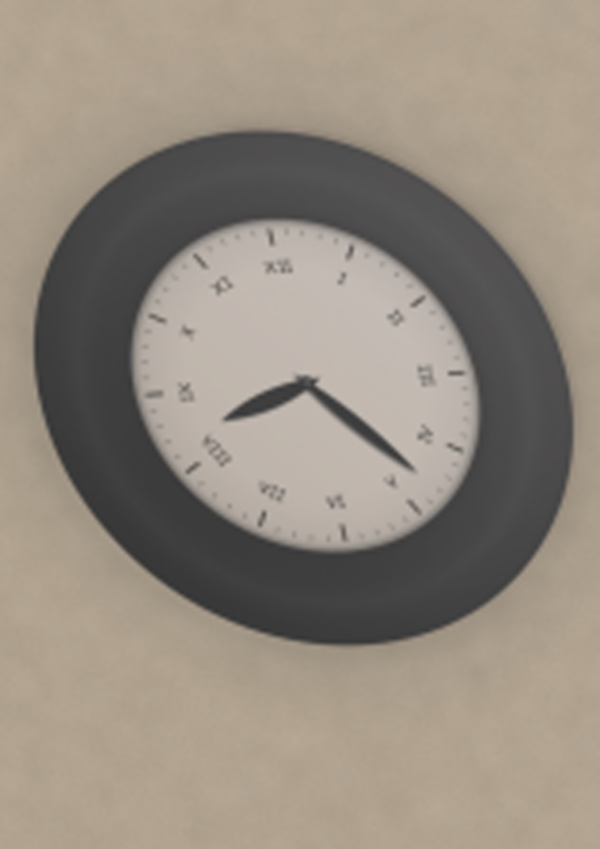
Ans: {"hour": 8, "minute": 23}
